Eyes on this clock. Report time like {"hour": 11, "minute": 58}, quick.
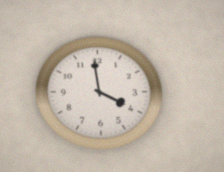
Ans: {"hour": 3, "minute": 59}
